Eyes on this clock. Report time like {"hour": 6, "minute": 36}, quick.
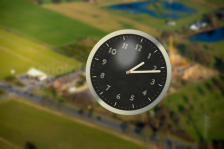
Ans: {"hour": 1, "minute": 11}
